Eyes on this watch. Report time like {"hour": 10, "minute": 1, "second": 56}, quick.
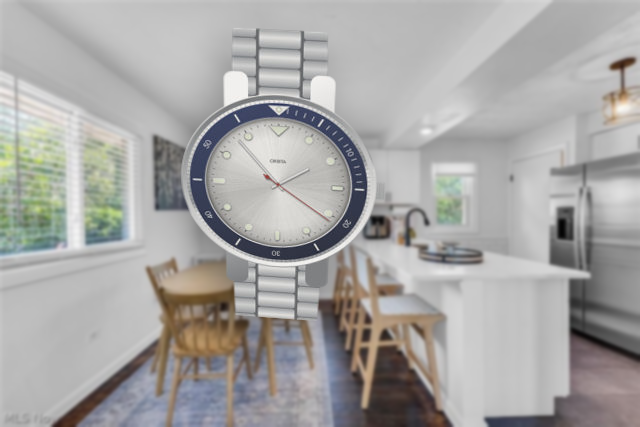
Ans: {"hour": 1, "minute": 53, "second": 21}
